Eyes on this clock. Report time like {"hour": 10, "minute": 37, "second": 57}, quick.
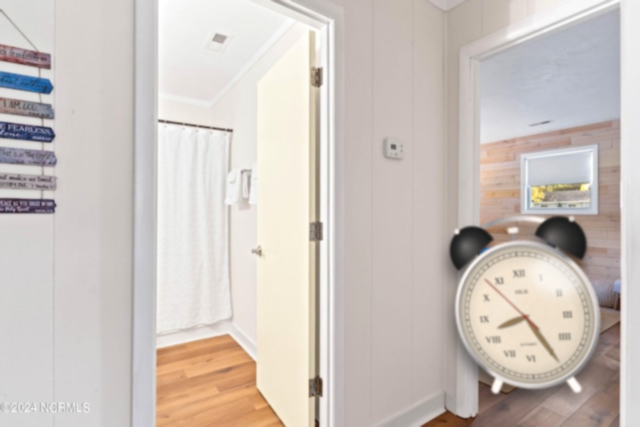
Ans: {"hour": 8, "minute": 24, "second": 53}
